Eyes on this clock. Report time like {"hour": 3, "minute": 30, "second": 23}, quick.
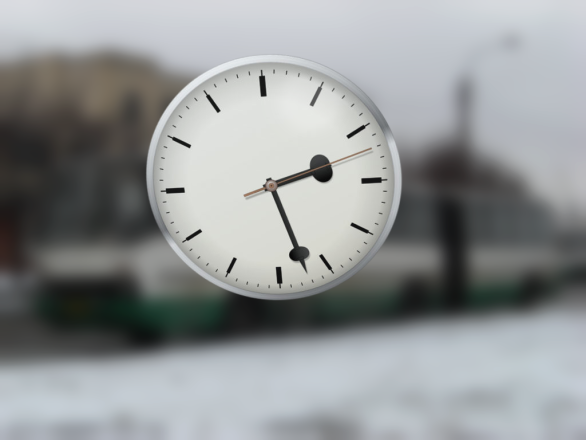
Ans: {"hour": 2, "minute": 27, "second": 12}
